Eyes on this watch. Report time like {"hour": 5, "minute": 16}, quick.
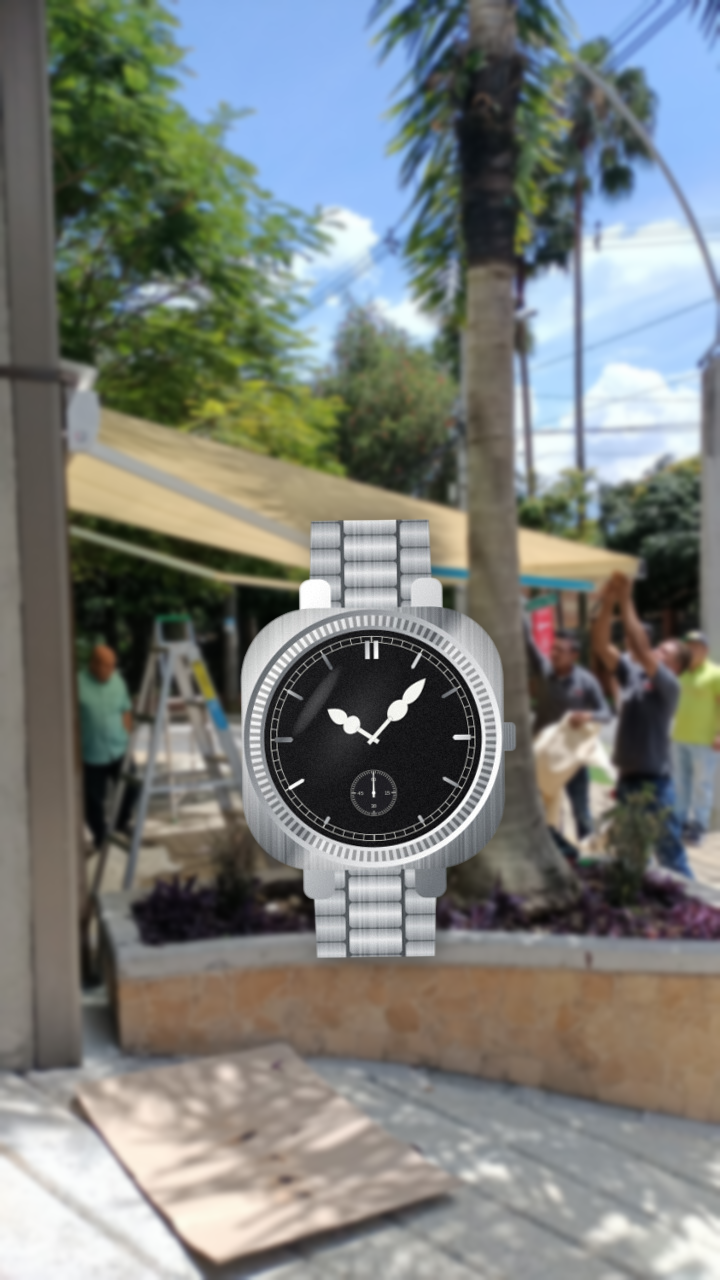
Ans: {"hour": 10, "minute": 7}
